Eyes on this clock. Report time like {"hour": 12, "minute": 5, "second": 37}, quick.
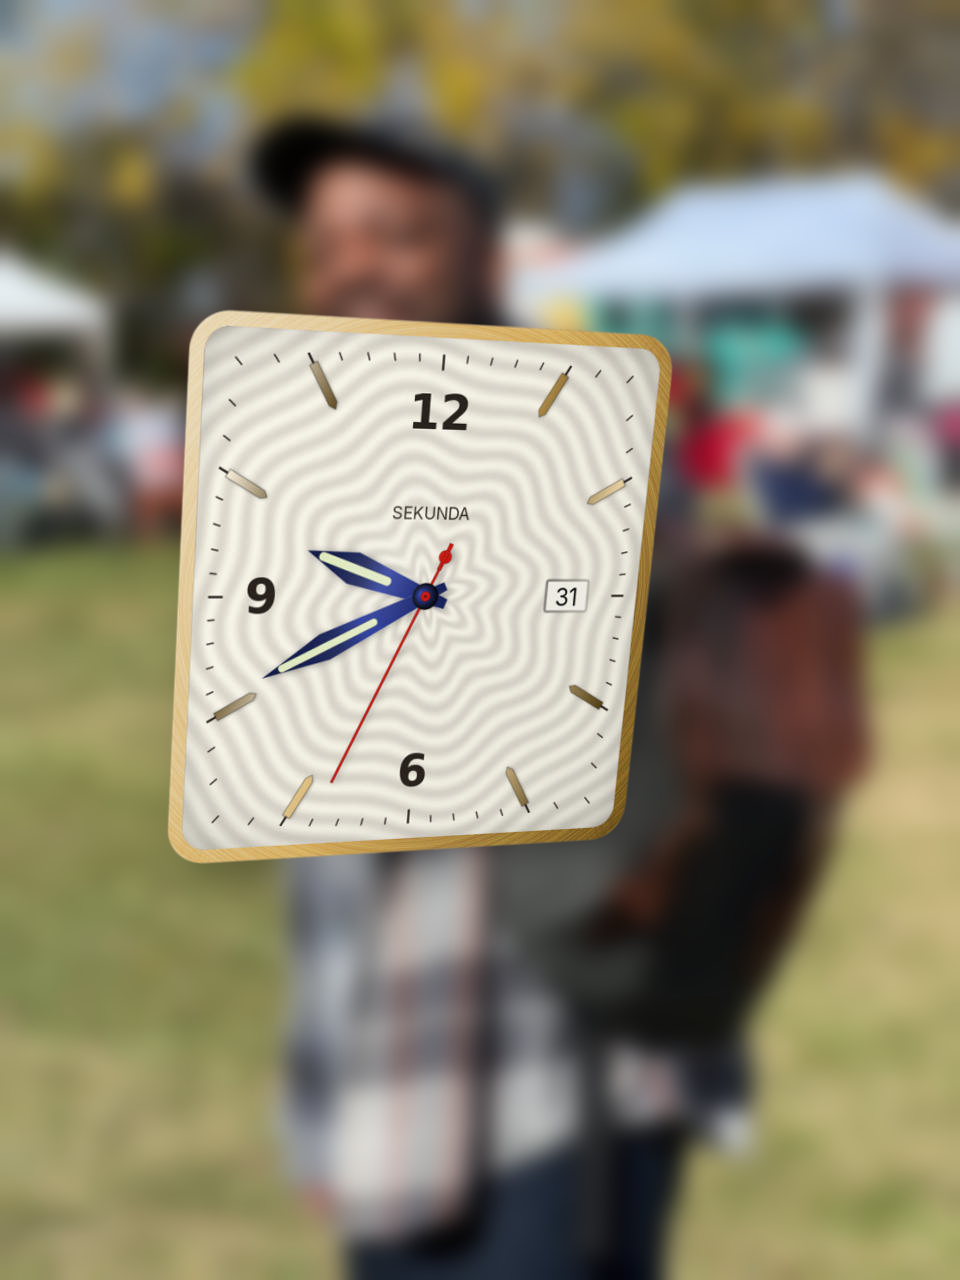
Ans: {"hour": 9, "minute": 40, "second": 34}
